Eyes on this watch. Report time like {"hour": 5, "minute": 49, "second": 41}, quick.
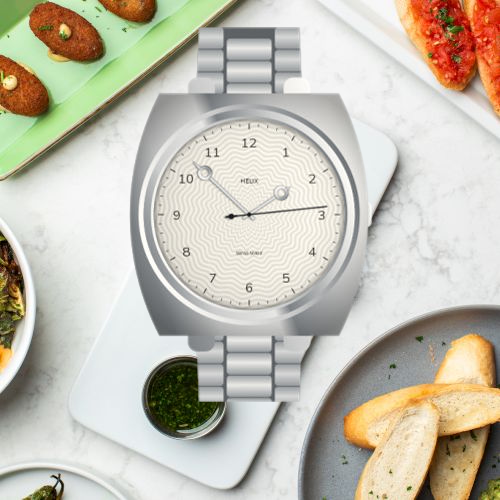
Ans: {"hour": 1, "minute": 52, "second": 14}
